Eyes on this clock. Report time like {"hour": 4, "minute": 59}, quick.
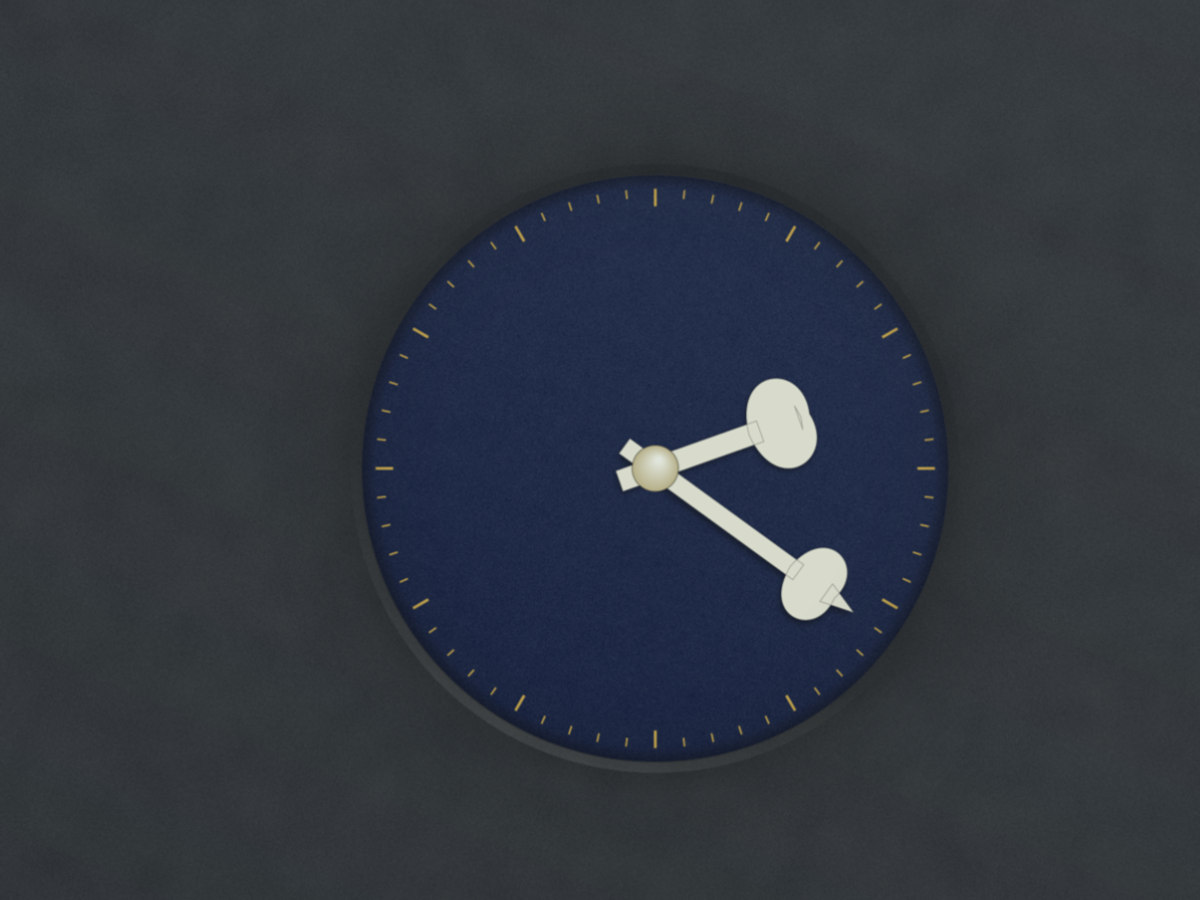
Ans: {"hour": 2, "minute": 21}
